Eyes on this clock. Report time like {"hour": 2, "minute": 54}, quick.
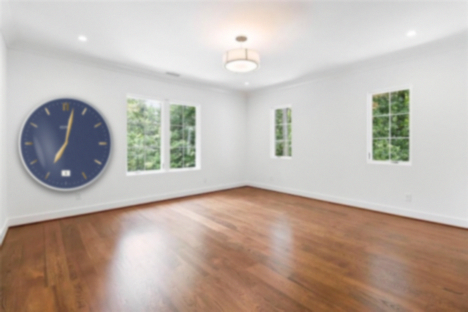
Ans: {"hour": 7, "minute": 2}
